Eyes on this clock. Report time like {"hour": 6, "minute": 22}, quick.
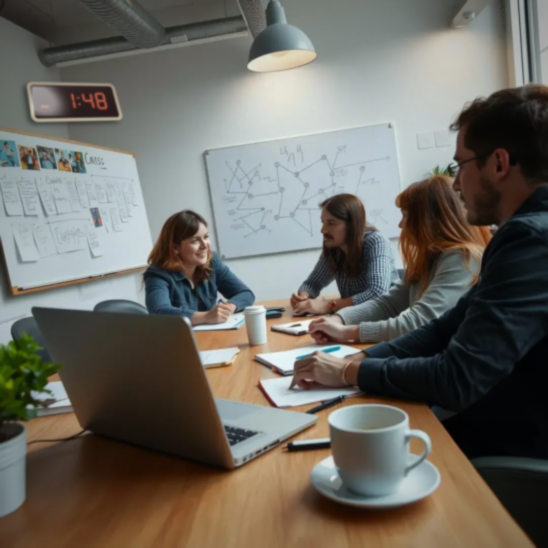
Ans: {"hour": 1, "minute": 48}
